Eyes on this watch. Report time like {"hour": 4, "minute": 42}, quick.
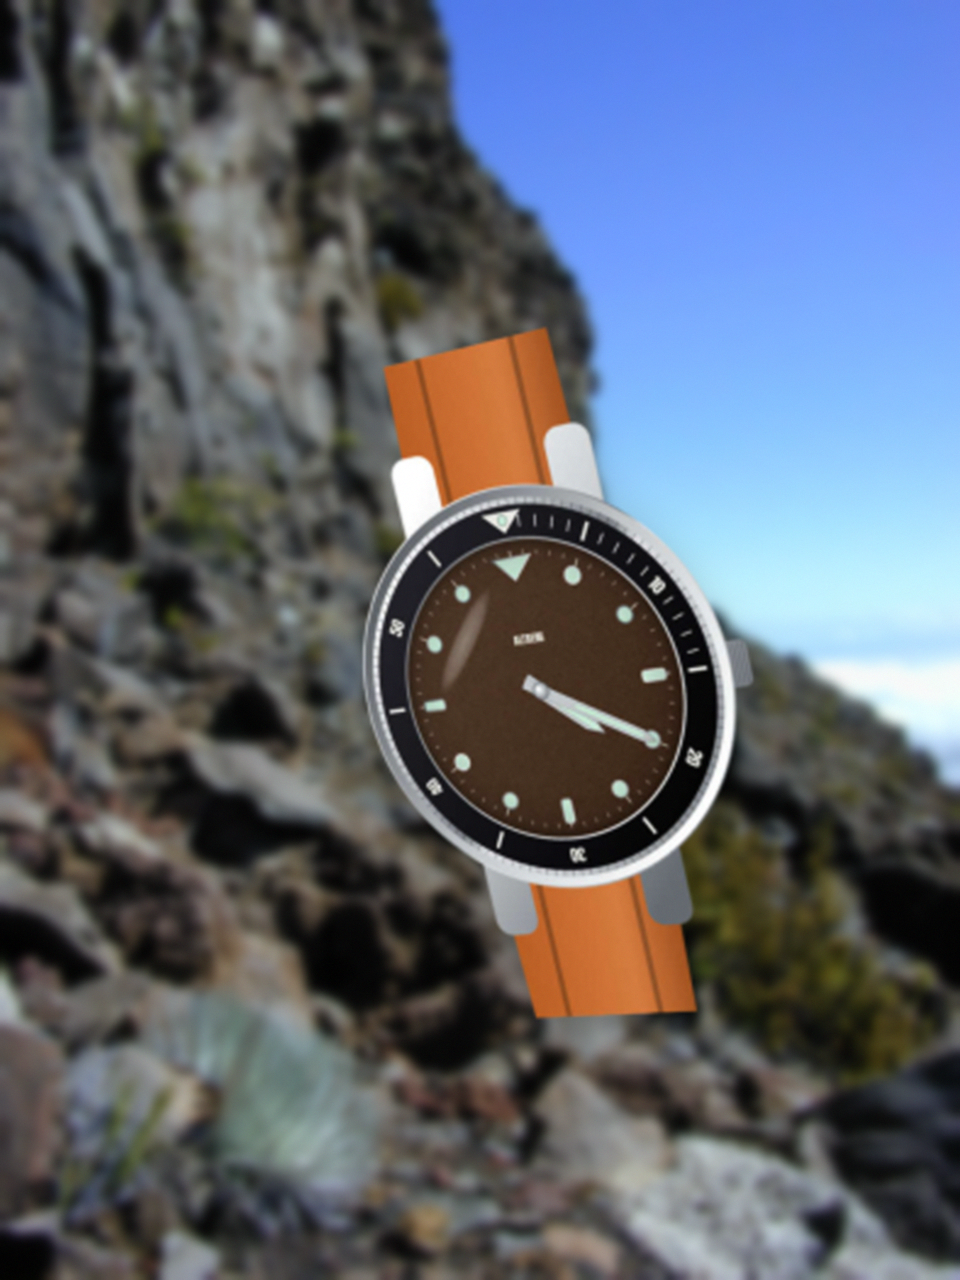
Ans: {"hour": 4, "minute": 20}
